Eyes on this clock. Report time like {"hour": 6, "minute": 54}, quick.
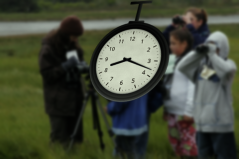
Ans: {"hour": 8, "minute": 18}
